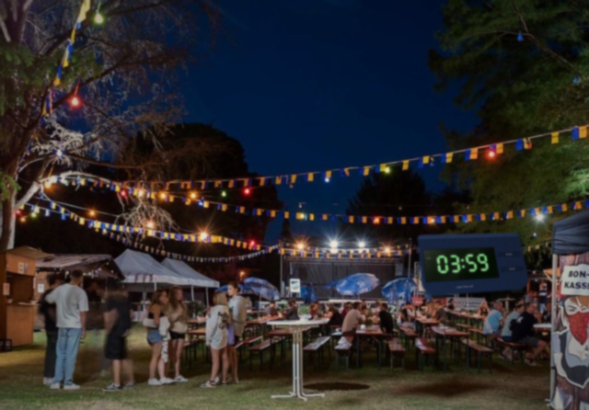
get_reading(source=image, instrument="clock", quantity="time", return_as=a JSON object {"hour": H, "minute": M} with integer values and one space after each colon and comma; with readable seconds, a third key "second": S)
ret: {"hour": 3, "minute": 59}
